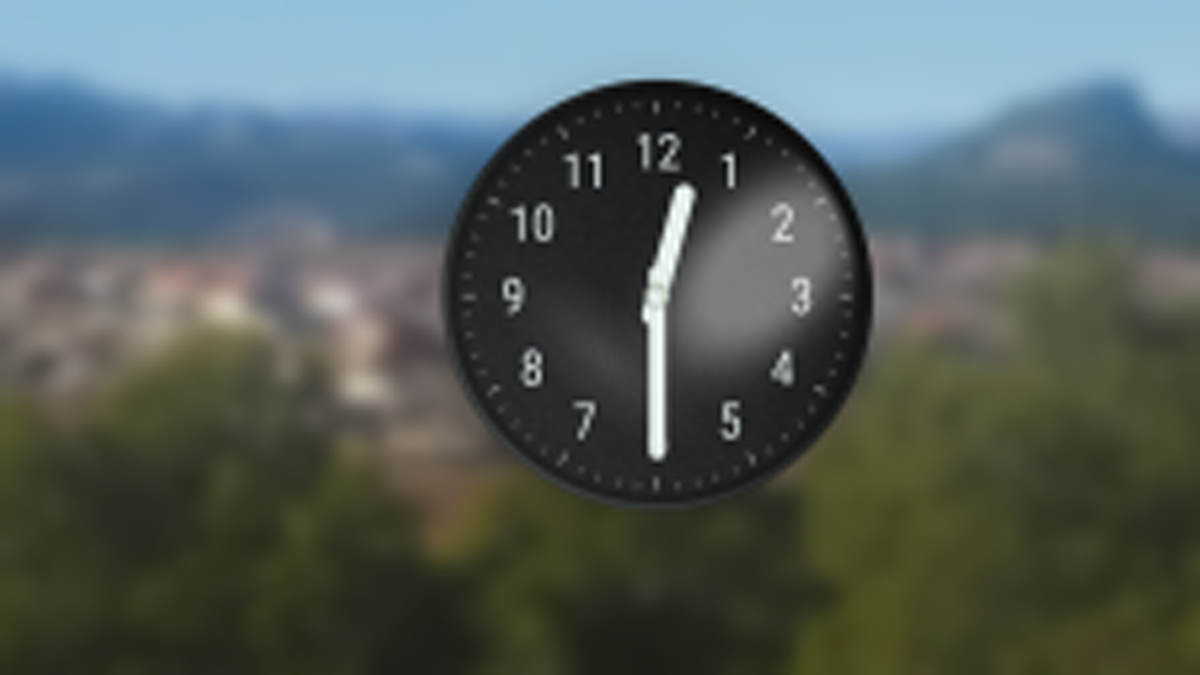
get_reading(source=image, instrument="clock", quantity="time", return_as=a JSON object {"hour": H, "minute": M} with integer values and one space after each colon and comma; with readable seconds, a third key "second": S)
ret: {"hour": 12, "minute": 30}
